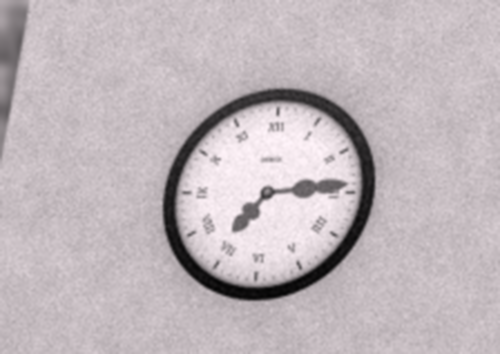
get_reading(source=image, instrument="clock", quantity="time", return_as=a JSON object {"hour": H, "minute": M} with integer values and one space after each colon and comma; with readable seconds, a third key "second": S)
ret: {"hour": 7, "minute": 14}
